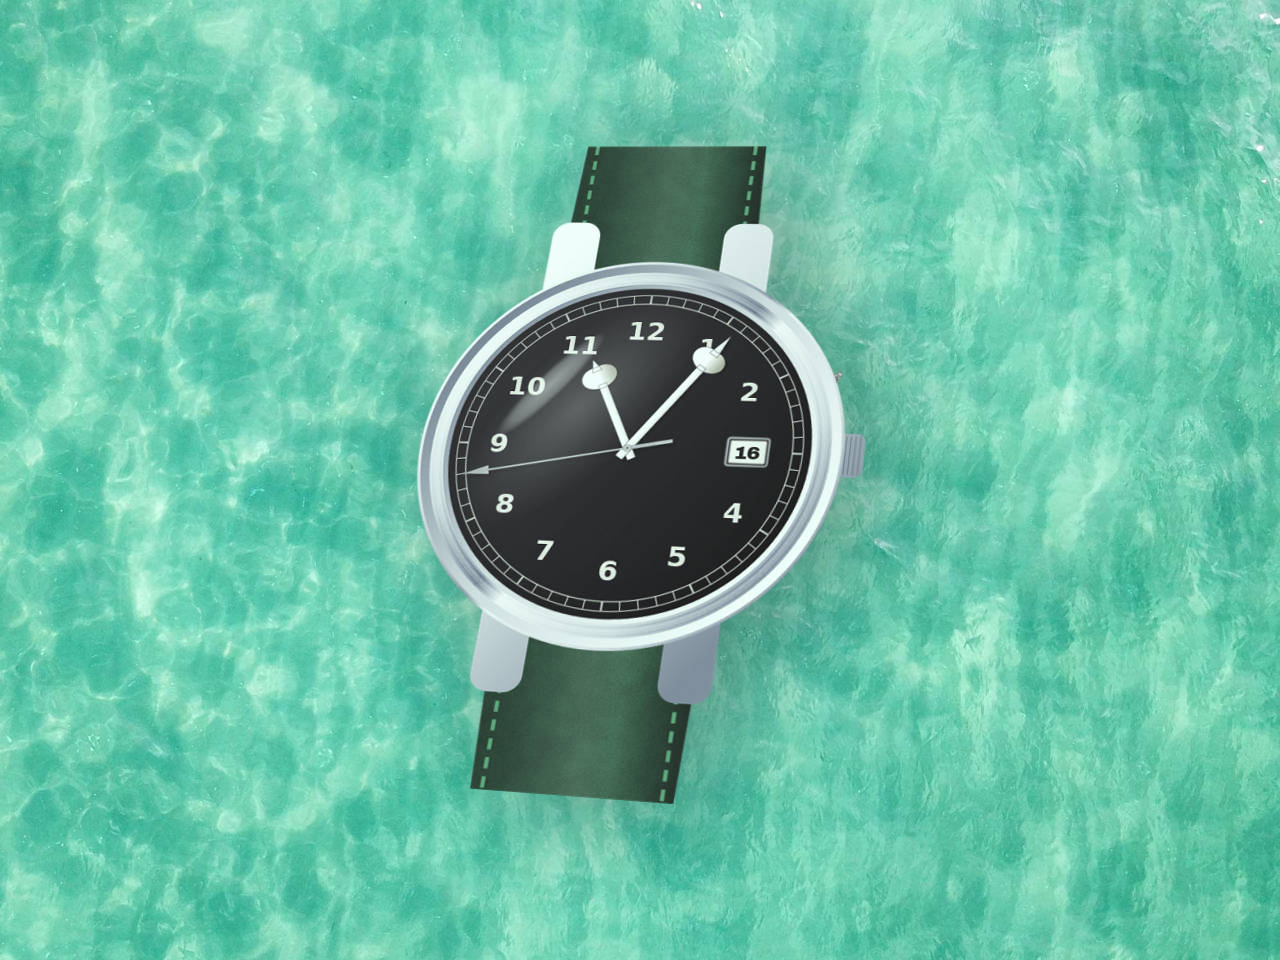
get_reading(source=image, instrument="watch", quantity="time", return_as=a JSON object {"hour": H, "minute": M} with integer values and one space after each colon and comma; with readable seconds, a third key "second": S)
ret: {"hour": 11, "minute": 5, "second": 43}
